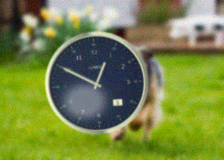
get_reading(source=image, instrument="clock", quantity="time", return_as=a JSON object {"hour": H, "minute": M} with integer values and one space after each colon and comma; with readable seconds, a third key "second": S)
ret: {"hour": 12, "minute": 50}
